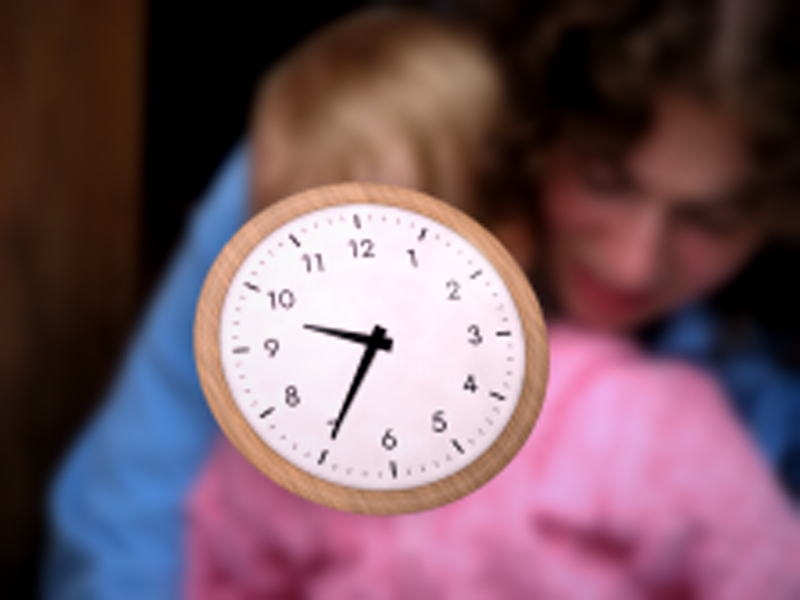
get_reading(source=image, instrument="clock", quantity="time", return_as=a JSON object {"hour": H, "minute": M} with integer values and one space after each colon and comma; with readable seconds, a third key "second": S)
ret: {"hour": 9, "minute": 35}
